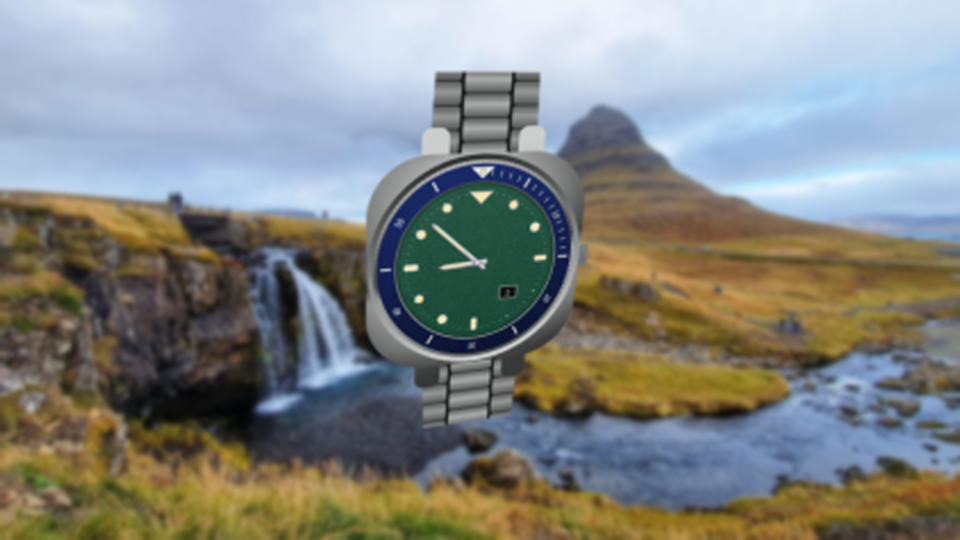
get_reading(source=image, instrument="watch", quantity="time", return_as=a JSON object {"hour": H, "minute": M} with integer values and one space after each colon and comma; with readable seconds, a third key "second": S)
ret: {"hour": 8, "minute": 52}
